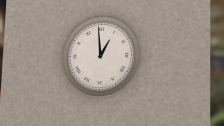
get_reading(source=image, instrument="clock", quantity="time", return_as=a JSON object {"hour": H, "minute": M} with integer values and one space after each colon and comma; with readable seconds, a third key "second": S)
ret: {"hour": 12, "minute": 59}
